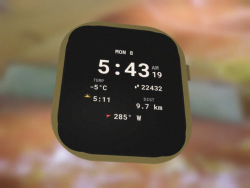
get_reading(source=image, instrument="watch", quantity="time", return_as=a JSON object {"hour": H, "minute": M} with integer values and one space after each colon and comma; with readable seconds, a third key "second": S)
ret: {"hour": 5, "minute": 43, "second": 19}
